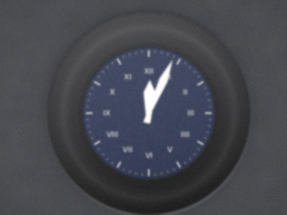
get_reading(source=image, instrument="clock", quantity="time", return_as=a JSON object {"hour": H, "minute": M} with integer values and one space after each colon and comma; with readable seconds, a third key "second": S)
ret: {"hour": 12, "minute": 4}
